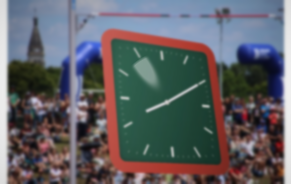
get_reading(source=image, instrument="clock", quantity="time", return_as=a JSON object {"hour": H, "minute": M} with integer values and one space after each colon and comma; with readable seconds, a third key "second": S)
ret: {"hour": 8, "minute": 10}
